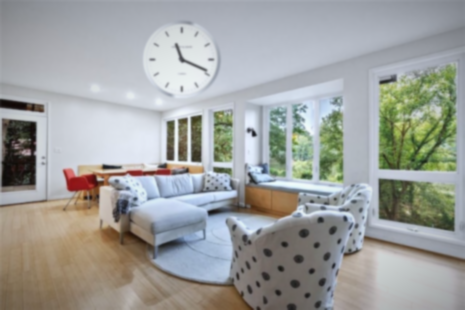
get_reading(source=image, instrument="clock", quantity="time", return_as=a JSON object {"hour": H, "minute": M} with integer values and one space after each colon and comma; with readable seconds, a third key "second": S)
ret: {"hour": 11, "minute": 19}
